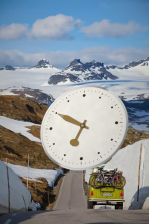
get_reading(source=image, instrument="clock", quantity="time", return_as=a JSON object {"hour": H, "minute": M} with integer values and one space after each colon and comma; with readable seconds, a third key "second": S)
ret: {"hour": 6, "minute": 50}
